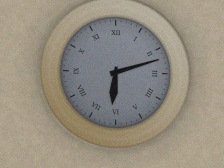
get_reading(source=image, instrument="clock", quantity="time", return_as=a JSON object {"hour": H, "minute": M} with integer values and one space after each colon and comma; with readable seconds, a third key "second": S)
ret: {"hour": 6, "minute": 12}
